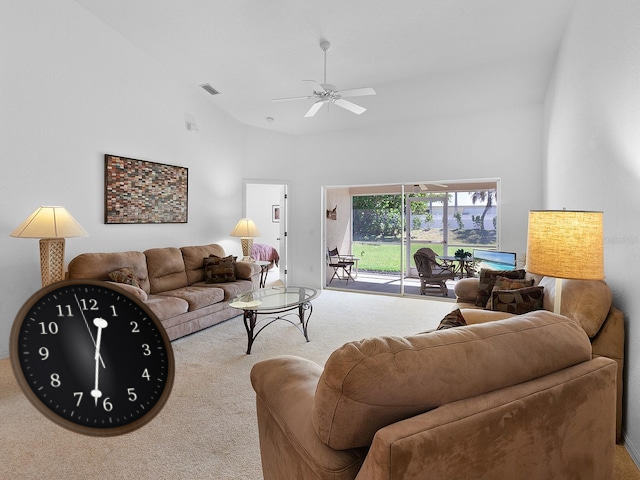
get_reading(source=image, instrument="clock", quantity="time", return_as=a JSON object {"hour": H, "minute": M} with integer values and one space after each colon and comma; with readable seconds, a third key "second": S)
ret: {"hour": 12, "minute": 31, "second": 58}
